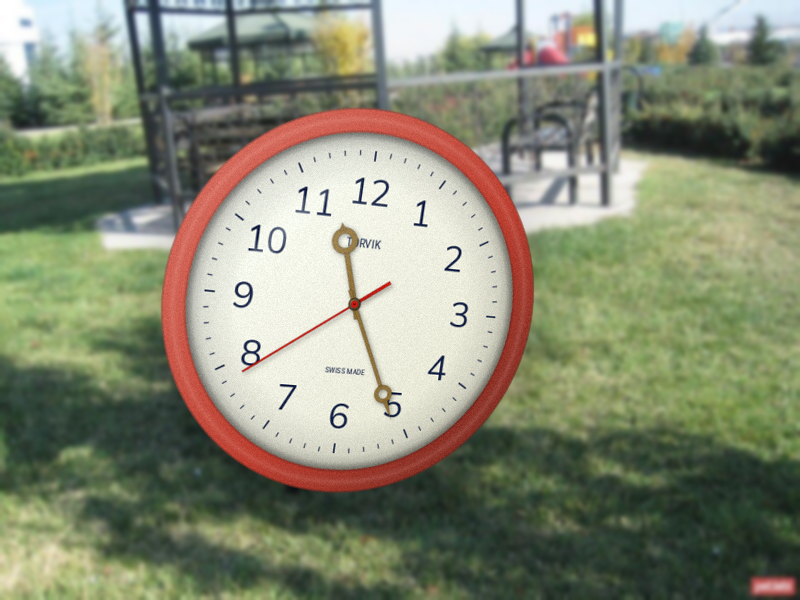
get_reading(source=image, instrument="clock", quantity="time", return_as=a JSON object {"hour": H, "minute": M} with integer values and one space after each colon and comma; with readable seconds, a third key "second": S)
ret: {"hour": 11, "minute": 25, "second": 39}
